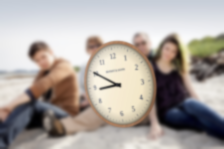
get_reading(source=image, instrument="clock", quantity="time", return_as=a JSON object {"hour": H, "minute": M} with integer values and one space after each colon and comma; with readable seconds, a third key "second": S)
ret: {"hour": 8, "minute": 50}
